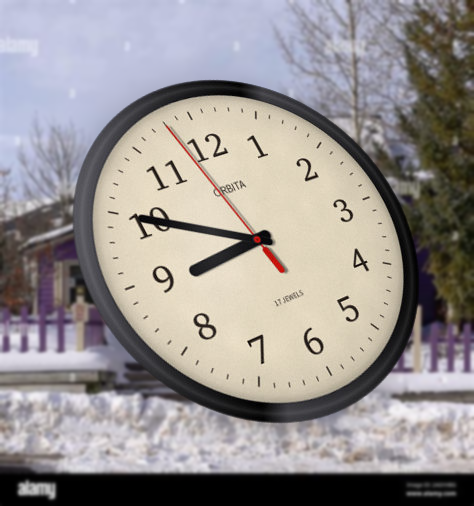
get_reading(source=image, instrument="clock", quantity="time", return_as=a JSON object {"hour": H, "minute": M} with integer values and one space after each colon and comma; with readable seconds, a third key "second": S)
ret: {"hour": 8, "minute": 49, "second": 58}
